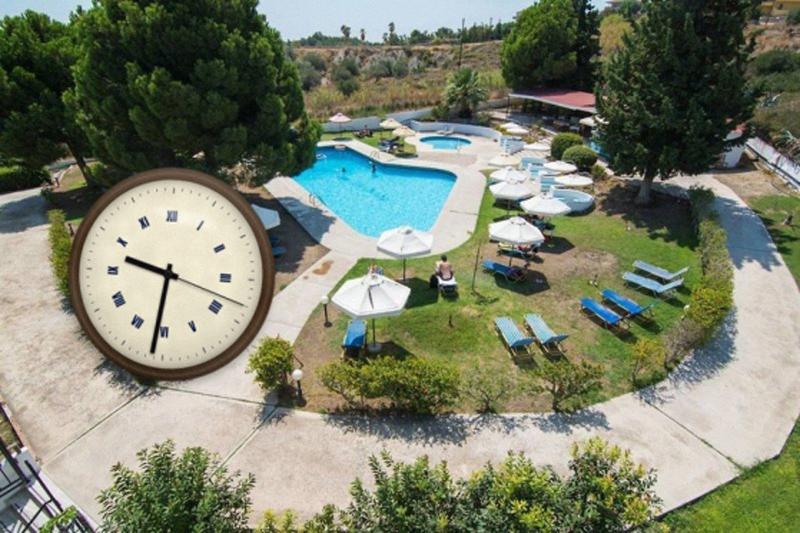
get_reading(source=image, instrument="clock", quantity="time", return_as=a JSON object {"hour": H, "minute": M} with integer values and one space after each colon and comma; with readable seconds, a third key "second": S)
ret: {"hour": 9, "minute": 31, "second": 18}
